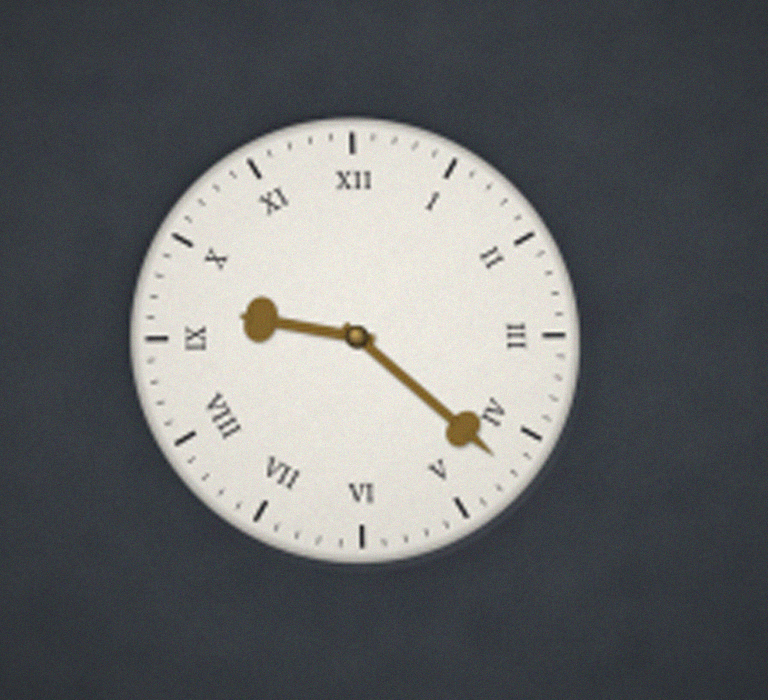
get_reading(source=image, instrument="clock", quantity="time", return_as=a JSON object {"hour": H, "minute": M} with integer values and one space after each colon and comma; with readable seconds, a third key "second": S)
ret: {"hour": 9, "minute": 22}
